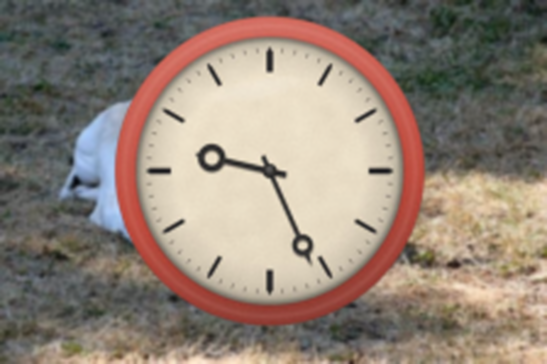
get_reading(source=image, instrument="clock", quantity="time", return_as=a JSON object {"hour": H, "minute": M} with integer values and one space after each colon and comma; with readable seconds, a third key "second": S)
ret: {"hour": 9, "minute": 26}
